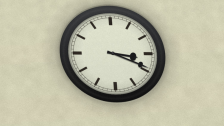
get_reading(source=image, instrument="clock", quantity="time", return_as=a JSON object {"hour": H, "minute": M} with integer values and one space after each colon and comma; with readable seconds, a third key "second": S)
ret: {"hour": 3, "minute": 19}
